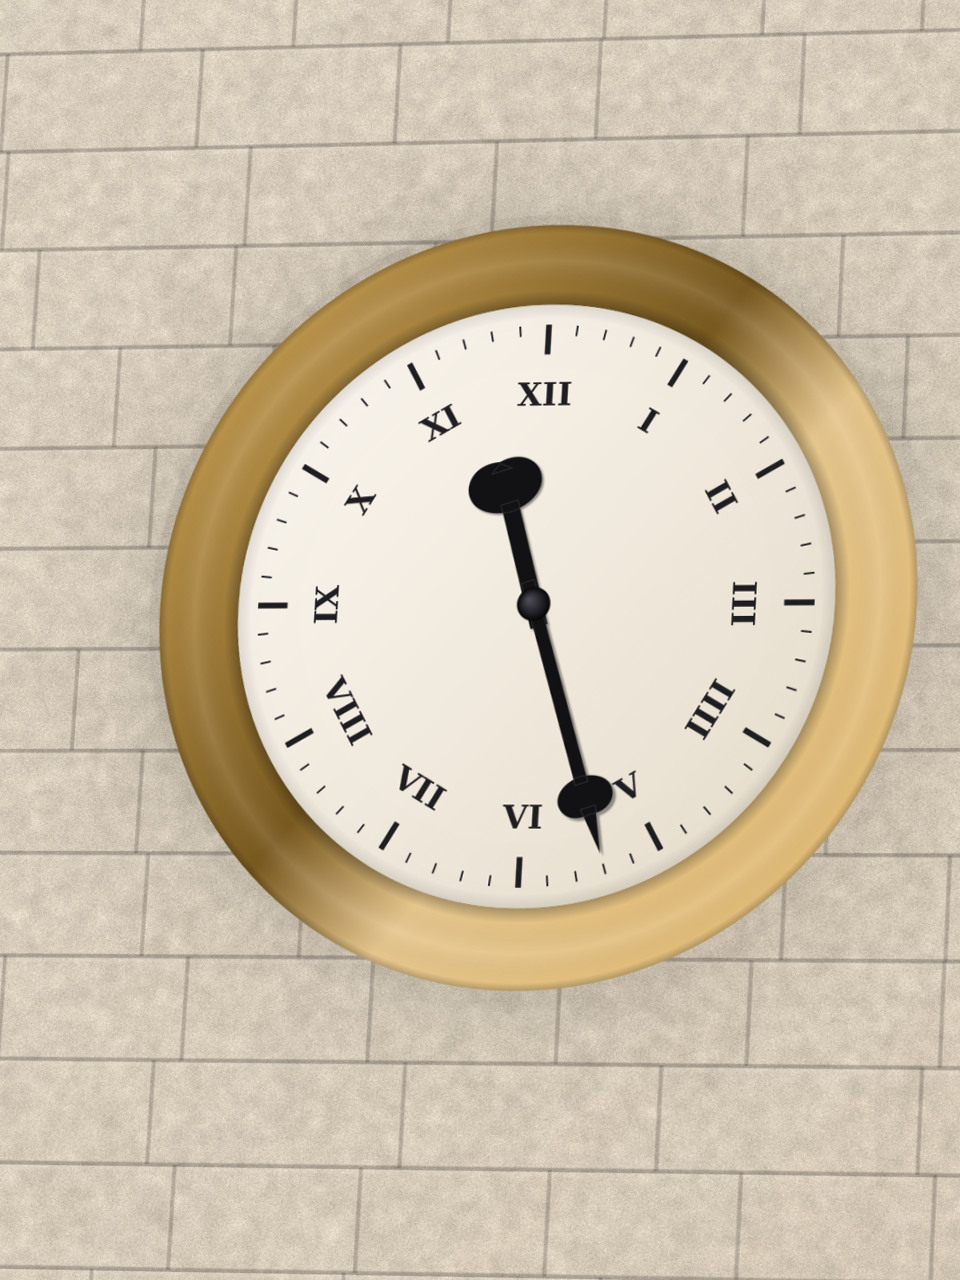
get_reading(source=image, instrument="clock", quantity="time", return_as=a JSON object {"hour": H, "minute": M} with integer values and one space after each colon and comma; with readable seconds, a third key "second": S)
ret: {"hour": 11, "minute": 27}
